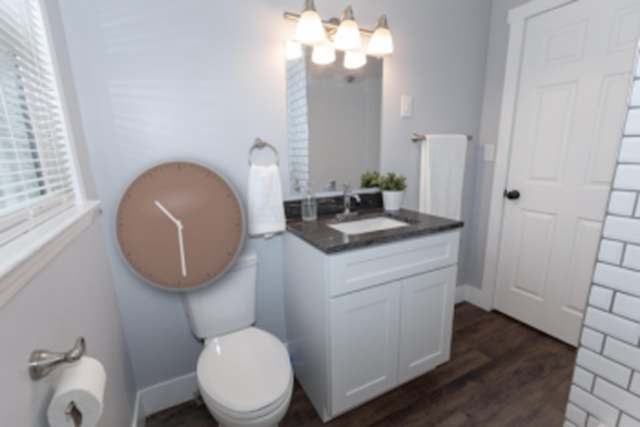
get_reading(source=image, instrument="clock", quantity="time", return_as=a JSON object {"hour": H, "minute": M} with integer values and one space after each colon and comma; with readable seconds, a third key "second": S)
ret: {"hour": 10, "minute": 29}
